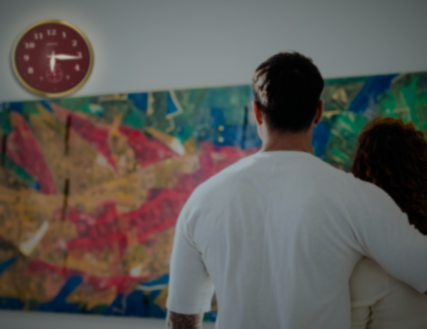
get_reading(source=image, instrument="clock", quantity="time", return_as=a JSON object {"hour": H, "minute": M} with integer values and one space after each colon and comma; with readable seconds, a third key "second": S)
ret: {"hour": 6, "minute": 16}
